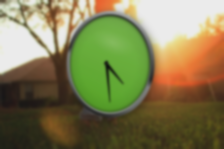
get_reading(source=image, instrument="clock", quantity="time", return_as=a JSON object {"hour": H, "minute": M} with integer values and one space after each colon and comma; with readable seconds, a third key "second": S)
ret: {"hour": 4, "minute": 29}
